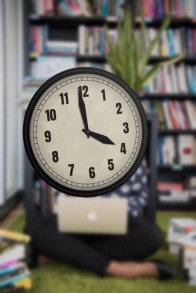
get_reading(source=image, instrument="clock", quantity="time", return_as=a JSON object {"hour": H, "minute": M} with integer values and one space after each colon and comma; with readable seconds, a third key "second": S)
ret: {"hour": 3, "minute": 59}
